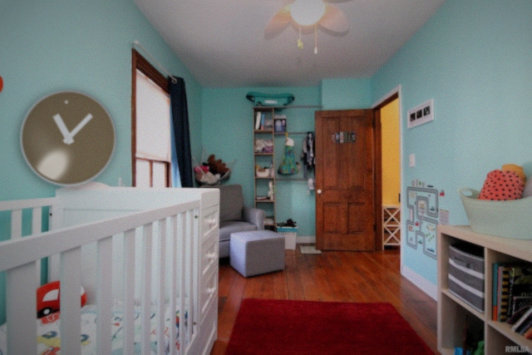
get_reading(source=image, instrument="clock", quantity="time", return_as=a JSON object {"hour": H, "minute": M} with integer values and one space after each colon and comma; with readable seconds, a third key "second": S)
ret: {"hour": 11, "minute": 8}
